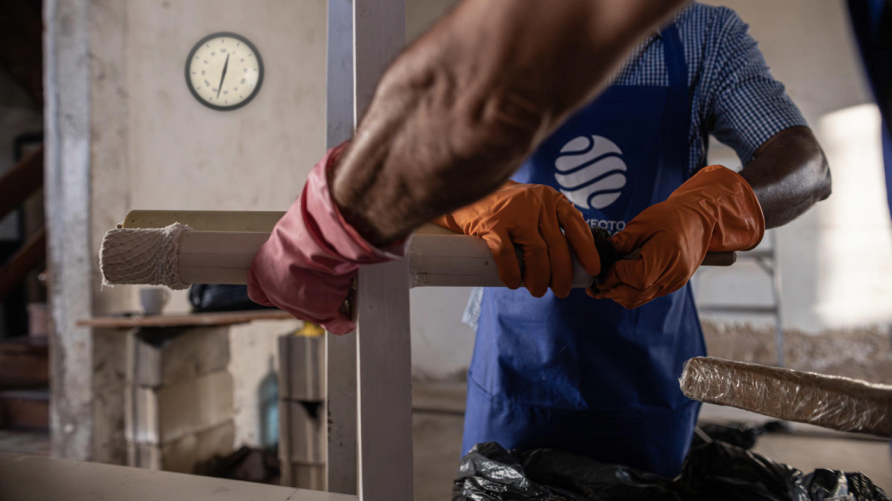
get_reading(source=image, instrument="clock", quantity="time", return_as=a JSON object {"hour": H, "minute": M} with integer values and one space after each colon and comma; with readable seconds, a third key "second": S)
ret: {"hour": 12, "minute": 33}
